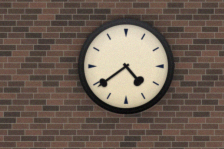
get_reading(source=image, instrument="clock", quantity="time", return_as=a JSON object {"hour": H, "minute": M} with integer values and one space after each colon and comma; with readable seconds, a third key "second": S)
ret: {"hour": 4, "minute": 39}
